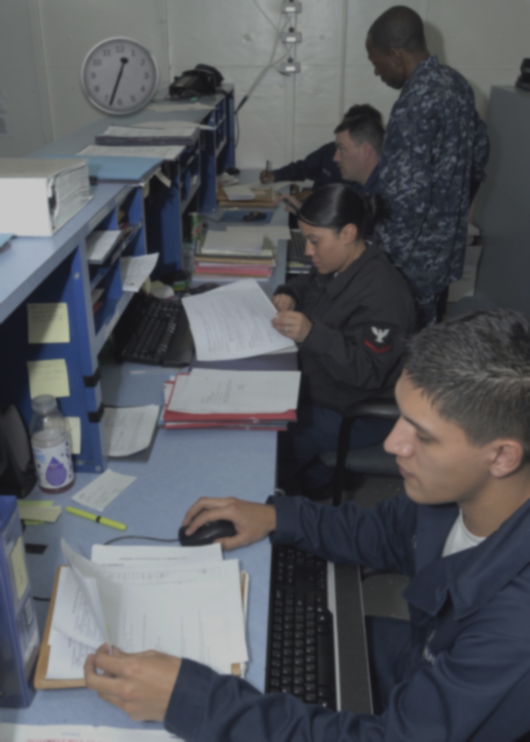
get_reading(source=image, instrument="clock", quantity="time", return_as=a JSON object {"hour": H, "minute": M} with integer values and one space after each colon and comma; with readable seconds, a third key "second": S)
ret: {"hour": 12, "minute": 33}
